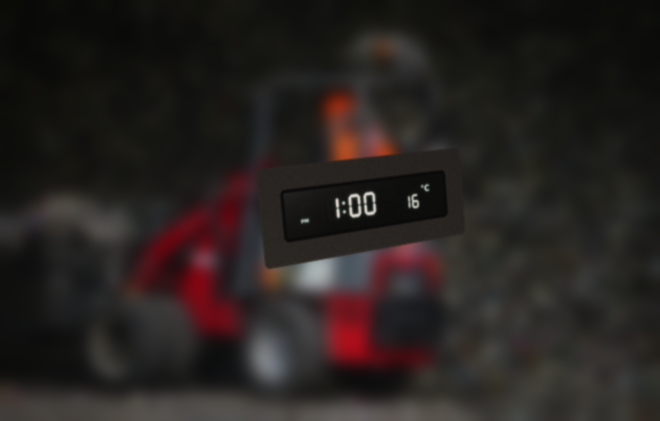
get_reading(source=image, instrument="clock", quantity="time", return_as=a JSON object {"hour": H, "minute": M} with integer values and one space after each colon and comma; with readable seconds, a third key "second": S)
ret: {"hour": 1, "minute": 0}
